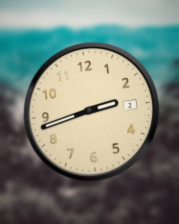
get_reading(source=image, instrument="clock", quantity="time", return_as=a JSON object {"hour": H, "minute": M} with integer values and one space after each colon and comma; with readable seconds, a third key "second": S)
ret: {"hour": 2, "minute": 43}
